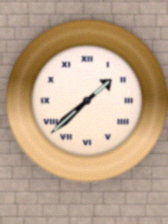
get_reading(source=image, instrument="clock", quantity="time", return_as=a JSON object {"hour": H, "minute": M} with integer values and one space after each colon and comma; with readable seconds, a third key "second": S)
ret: {"hour": 1, "minute": 38}
